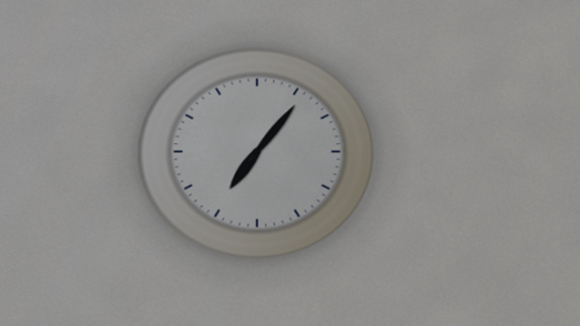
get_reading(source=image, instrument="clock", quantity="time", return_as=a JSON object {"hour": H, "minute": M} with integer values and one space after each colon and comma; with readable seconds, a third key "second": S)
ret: {"hour": 7, "minute": 6}
